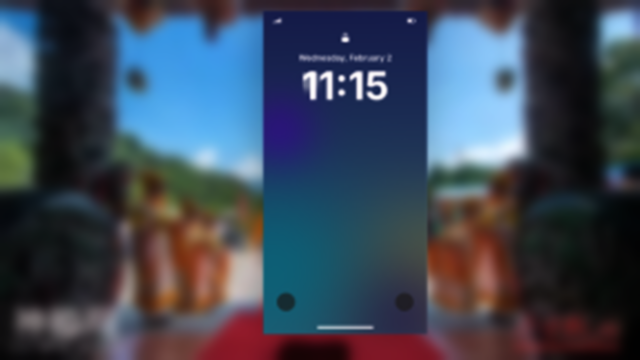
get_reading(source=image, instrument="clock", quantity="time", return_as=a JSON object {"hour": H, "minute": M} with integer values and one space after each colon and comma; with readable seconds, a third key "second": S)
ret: {"hour": 11, "minute": 15}
